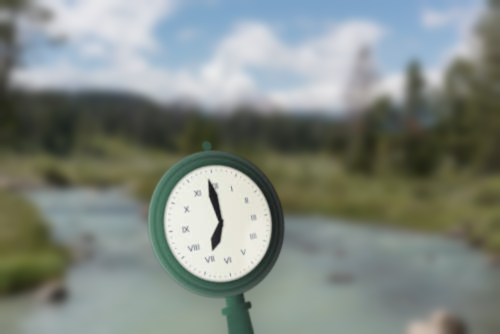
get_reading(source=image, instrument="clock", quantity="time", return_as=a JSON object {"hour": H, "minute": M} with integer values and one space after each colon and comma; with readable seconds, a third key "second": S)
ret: {"hour": 6, "minute": 59}
